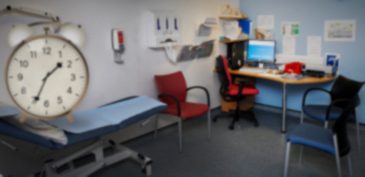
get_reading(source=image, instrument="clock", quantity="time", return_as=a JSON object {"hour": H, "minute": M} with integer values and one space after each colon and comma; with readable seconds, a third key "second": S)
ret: {"hour": 1, "minute": 34}
